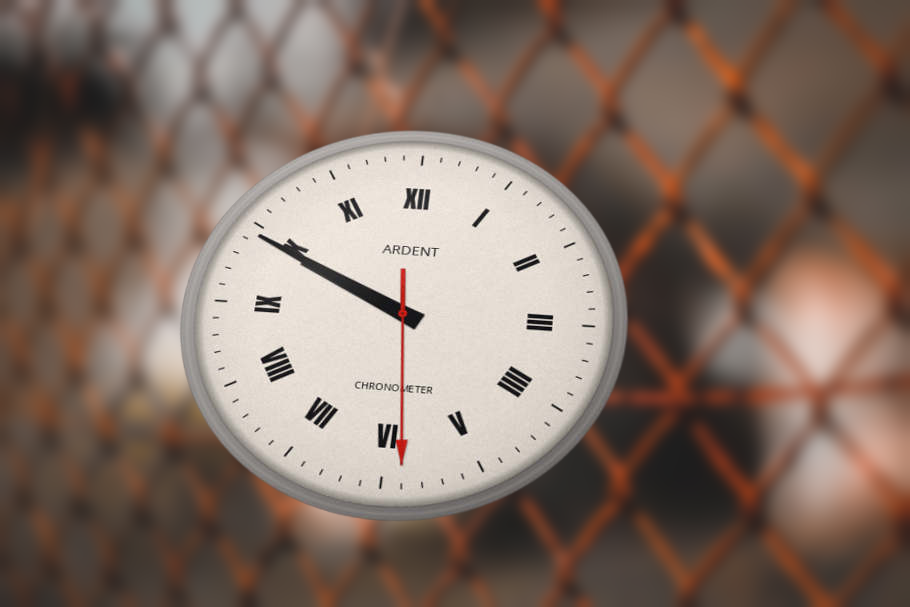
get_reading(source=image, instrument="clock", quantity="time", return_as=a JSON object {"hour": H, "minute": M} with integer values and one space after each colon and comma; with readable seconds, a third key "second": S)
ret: {"hour": 9, "minute": 49, "second": 29}
